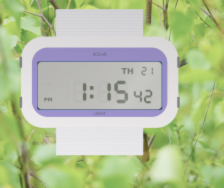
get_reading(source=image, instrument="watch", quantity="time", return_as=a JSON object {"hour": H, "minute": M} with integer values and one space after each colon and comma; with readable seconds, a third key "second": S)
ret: {"hour": 1, "minute": 15, "second": 42}
